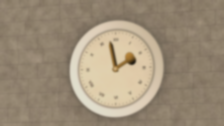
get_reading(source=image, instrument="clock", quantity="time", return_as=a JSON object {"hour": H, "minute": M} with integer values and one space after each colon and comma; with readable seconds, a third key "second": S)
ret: {"hour": 1, "minute": 58}
